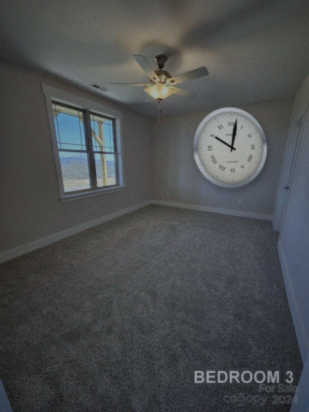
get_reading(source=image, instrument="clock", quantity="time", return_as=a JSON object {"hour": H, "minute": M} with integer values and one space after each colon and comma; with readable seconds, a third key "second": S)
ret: {"hour": 10, "minute": 2}
